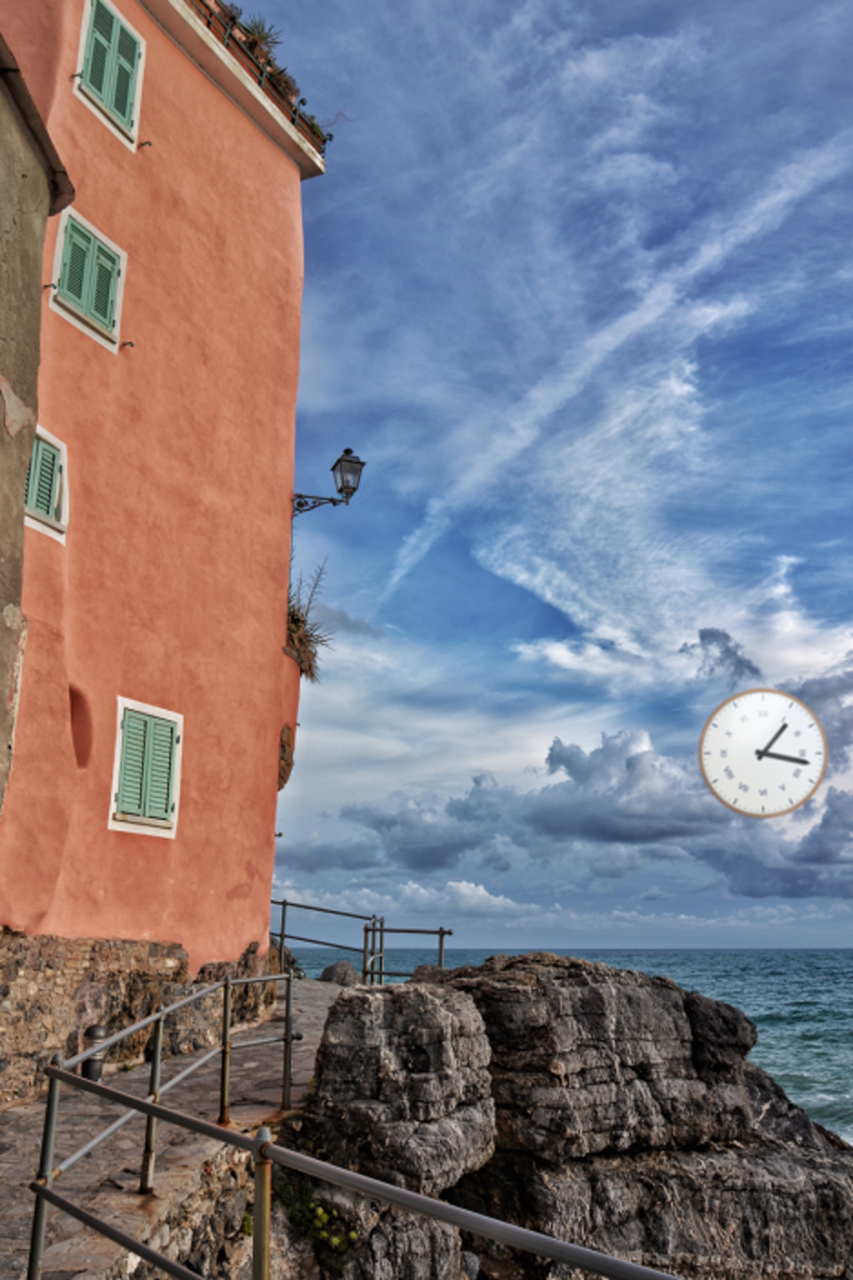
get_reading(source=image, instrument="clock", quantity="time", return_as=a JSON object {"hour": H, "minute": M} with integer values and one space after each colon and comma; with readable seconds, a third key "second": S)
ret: {"hour": 1, "minute": 17}
